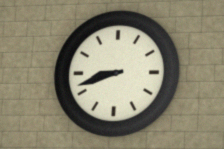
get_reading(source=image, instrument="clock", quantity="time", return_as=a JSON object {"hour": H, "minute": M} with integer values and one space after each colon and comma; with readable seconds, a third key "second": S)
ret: {"hour": 8, "minute": 42}
